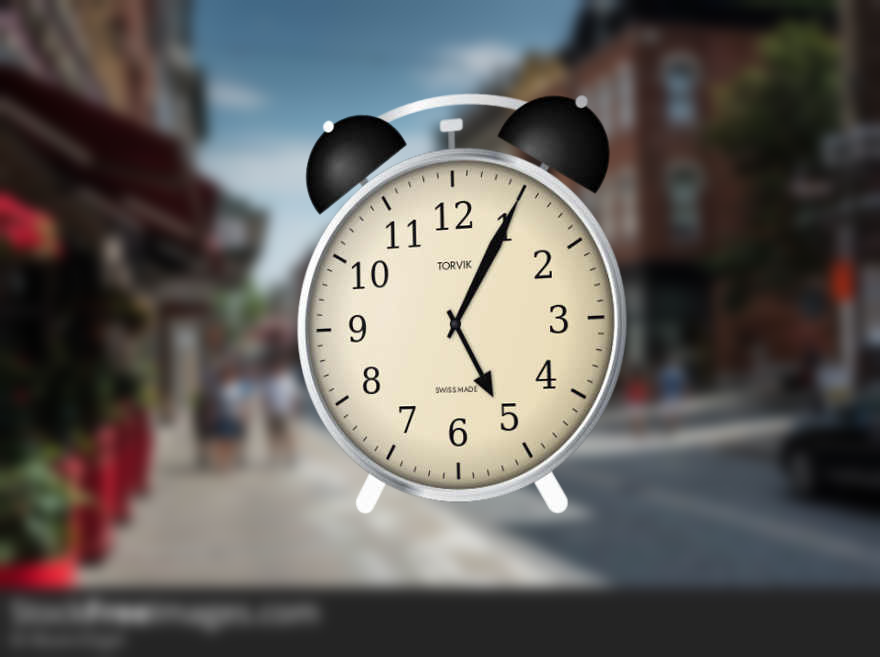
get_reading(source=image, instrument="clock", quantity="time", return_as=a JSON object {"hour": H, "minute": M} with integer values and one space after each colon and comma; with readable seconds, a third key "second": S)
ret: {"hour": 5, "minute": 5}
